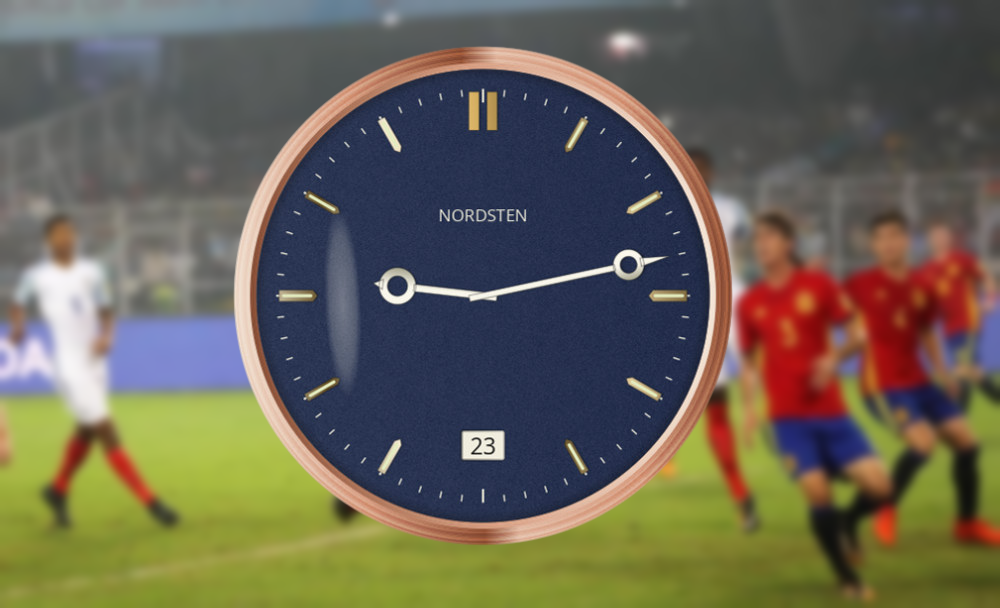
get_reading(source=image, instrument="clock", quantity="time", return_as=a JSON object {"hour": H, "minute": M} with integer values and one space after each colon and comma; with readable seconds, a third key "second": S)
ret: {"hour": 9, "minute": 13}
